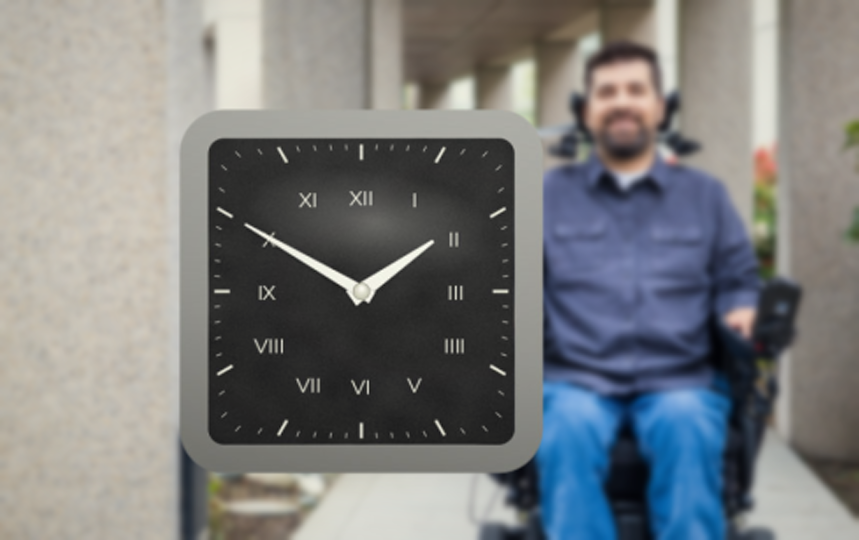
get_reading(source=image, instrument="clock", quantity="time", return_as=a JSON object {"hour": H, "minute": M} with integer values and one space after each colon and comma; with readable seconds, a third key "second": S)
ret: {"hour": 1, "minute": 50}
